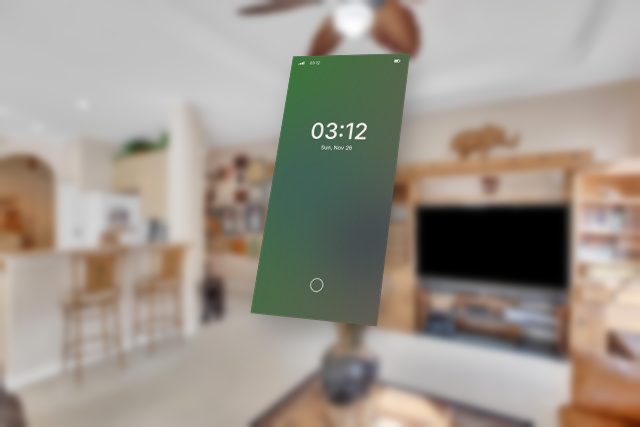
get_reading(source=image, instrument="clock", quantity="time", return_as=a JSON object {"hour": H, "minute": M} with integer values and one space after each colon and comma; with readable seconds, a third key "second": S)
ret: {"hour": 3, "minute": 12}
